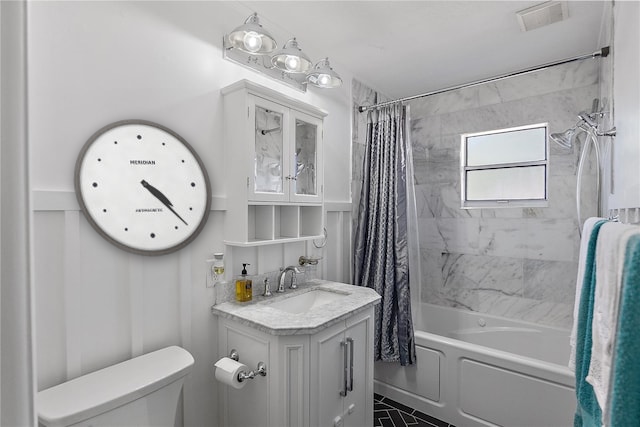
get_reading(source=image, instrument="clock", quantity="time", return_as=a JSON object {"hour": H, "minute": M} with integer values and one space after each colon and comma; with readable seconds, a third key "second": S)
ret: {"hour": 4, "minute": 23}
